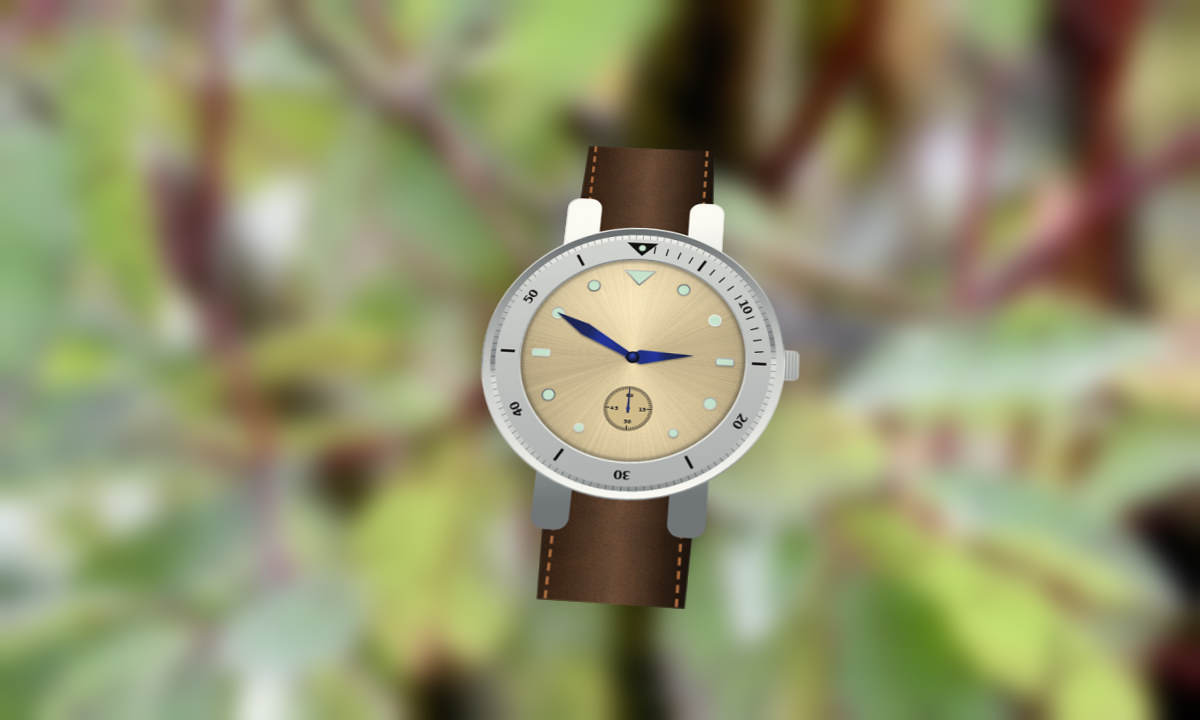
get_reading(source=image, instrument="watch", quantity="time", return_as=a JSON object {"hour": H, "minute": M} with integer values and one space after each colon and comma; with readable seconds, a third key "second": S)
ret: {"hour": 2, "minute": 50}
